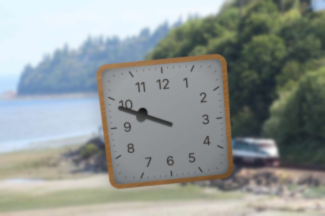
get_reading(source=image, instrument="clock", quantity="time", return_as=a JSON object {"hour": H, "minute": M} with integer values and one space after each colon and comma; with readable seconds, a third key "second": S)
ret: {"hour": 9, "minute": 49}
